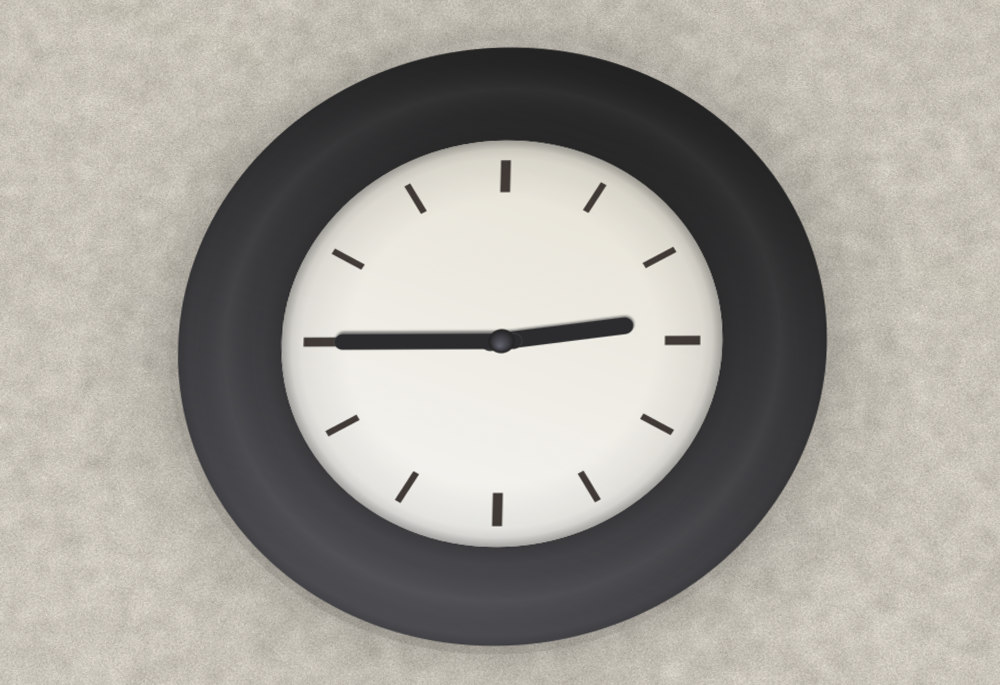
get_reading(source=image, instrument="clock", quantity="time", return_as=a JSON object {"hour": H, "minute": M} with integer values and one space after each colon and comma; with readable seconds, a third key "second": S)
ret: {"hour": 2, "minute": 45}
